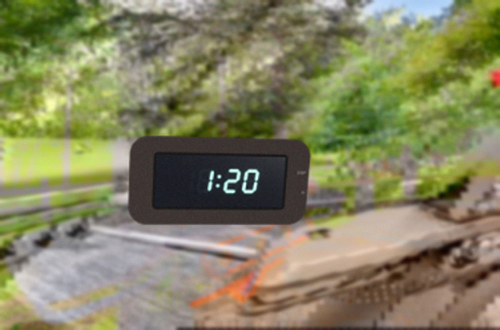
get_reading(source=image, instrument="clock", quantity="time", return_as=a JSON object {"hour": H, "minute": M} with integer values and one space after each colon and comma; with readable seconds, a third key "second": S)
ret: {"hour": 1, "minute": 20}
